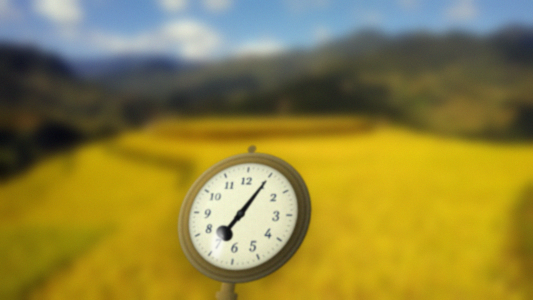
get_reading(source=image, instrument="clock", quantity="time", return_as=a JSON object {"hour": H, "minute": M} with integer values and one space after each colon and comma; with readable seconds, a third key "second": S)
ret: {"hour": 7, "minute": 5}
